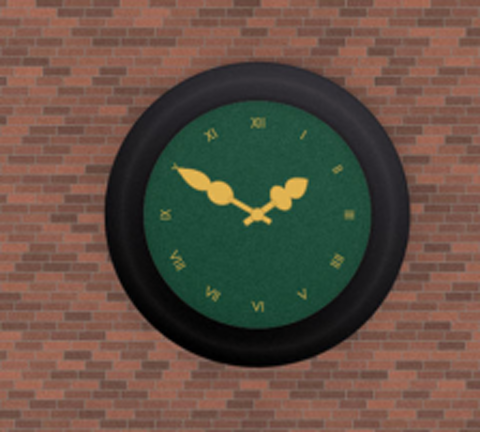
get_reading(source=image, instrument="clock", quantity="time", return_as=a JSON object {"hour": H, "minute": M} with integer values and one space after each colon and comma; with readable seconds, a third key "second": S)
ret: {"hour": 1, "minute": 50}
